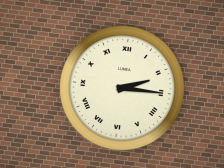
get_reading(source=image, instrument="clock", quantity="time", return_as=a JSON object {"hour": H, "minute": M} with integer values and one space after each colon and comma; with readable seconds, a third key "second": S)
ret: {"hour": 2, "minute": 15}
